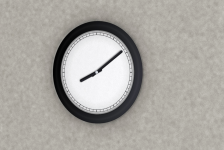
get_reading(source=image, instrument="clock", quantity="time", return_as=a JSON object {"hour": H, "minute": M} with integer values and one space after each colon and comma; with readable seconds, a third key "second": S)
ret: {"hour": 8, "minute": 9}
